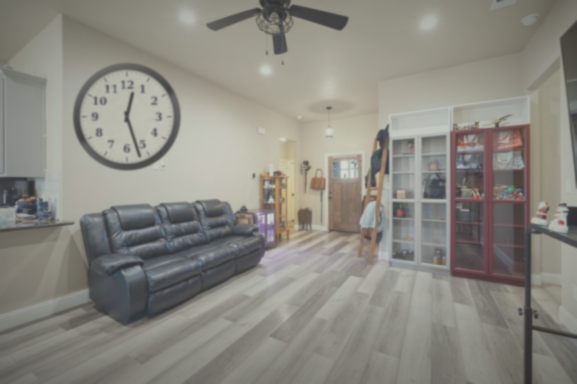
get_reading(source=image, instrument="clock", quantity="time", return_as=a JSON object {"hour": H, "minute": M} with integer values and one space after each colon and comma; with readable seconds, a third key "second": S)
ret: {"hour": 12, "minute": 27}
